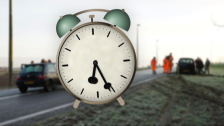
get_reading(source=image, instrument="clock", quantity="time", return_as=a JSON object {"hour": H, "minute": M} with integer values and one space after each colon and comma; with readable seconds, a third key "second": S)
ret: {"hour": 6, "minute": 26}
